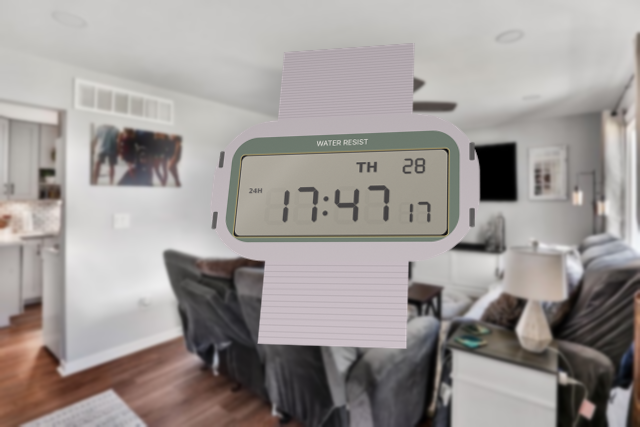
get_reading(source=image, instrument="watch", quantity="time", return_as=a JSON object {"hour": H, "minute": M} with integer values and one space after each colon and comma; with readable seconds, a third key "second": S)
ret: {"hour": 17, "minute": 47, "second": 17}
